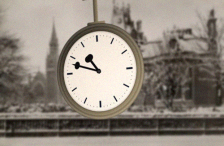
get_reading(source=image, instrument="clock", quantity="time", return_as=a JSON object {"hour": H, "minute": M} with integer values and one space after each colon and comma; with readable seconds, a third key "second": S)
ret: {"hour": 10, "minute": 48}
